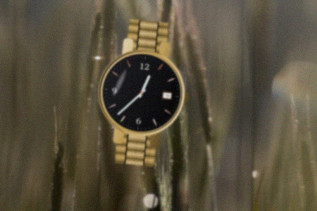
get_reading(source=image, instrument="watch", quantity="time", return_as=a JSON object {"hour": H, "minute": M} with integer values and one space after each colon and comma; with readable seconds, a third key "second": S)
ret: {"hour": 12, "minute": 37}
